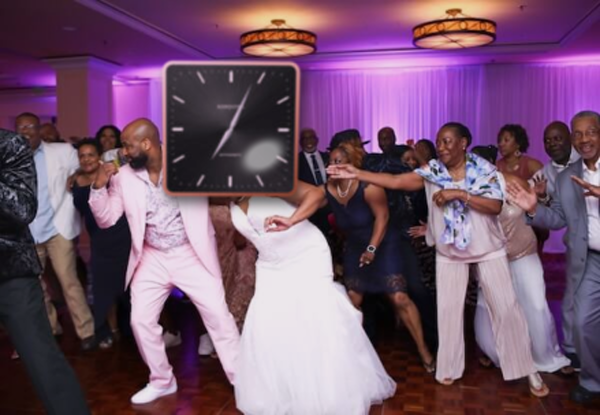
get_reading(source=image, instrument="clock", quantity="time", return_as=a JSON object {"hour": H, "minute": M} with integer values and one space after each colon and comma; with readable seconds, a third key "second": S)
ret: {"hour": 7, "minute": 4}
